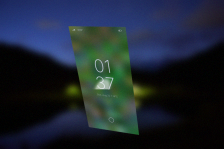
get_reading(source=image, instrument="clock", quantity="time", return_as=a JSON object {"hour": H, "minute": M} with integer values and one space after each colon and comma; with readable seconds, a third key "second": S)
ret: {"hour": 1, "minute": 37}
